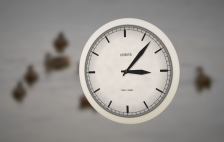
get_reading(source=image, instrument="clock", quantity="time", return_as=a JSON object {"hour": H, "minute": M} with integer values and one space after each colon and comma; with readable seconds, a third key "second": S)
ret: {"hour": 3, "minute": 7}
